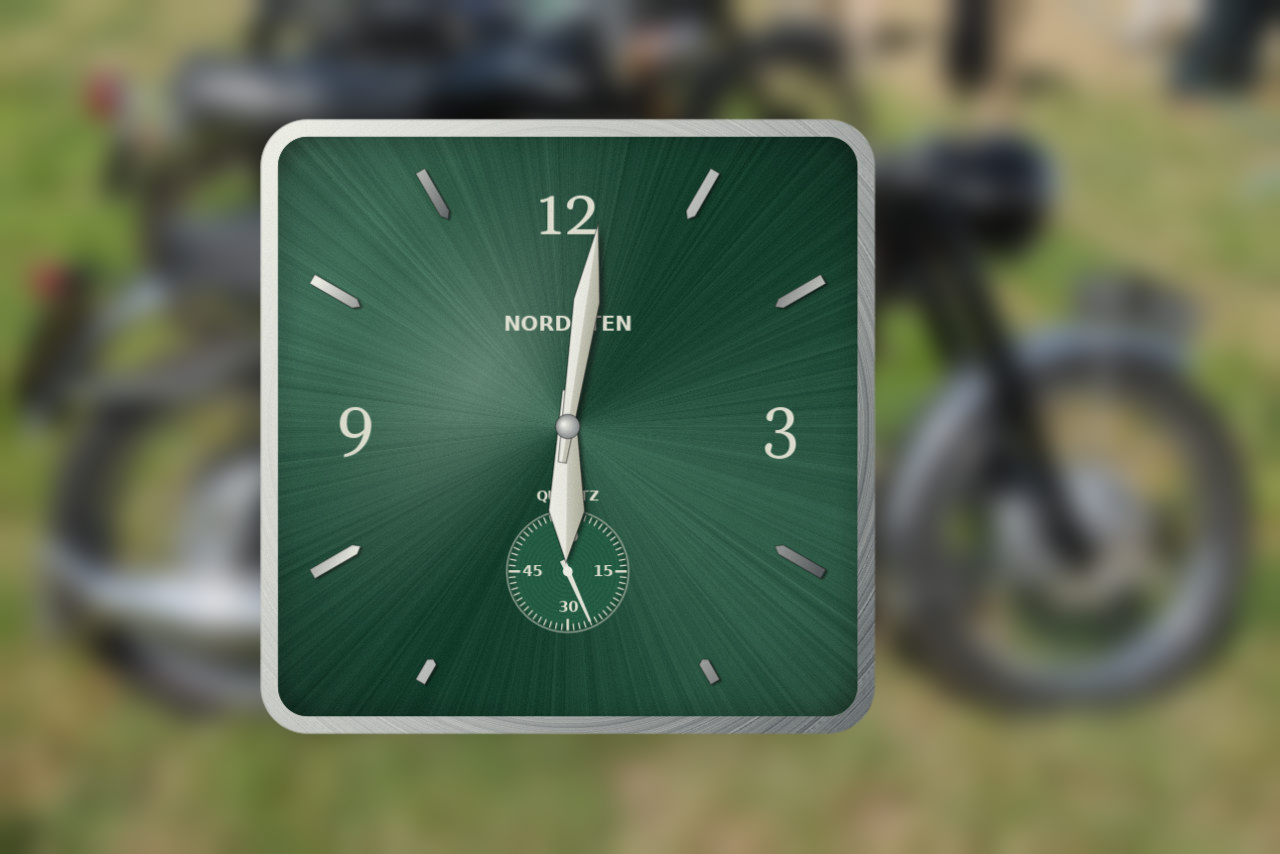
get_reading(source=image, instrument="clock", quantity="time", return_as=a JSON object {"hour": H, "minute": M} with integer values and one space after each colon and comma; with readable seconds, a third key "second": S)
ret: {"hour": 6, "minute": 1, "second": 26}
